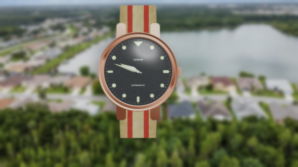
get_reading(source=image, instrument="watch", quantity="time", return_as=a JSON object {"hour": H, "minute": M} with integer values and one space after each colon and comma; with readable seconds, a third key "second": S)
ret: {"hour": 9, "minute": 48}
